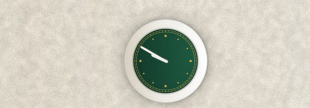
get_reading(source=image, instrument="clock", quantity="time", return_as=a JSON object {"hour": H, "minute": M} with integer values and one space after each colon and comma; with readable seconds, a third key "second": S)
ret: {"hour": 9, "minute": 50}
